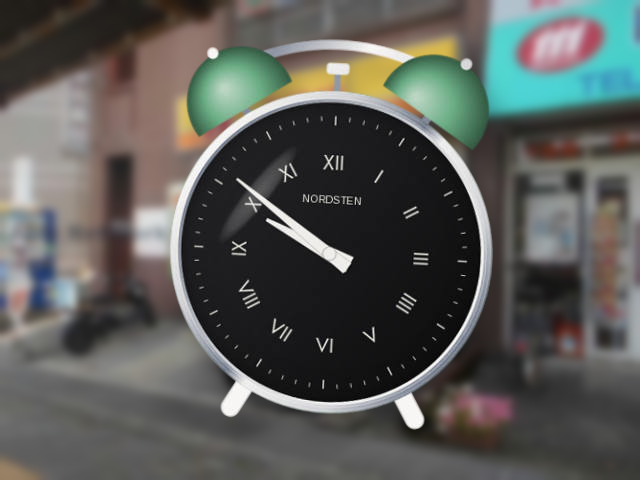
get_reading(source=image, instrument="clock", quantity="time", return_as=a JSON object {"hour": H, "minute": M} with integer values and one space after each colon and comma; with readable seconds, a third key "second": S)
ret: {"hour": 9, "minute": 51}
